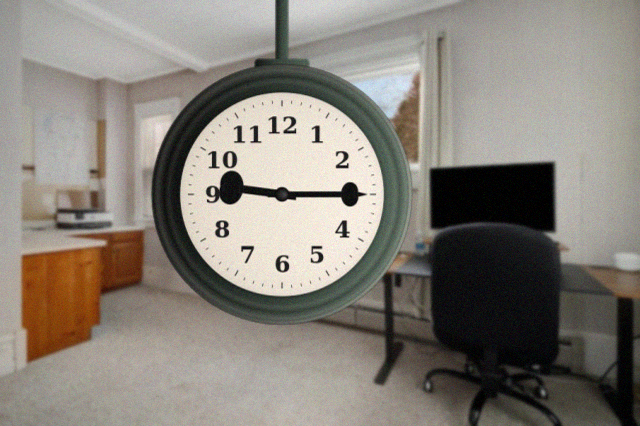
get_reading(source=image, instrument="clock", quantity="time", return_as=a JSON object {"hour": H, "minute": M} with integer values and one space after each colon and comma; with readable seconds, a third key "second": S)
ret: {"hour": 9, "minute": 15}
